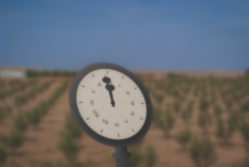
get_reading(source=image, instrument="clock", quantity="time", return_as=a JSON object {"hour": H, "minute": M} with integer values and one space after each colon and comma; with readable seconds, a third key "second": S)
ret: {"hour": 11, "minute": 59}
